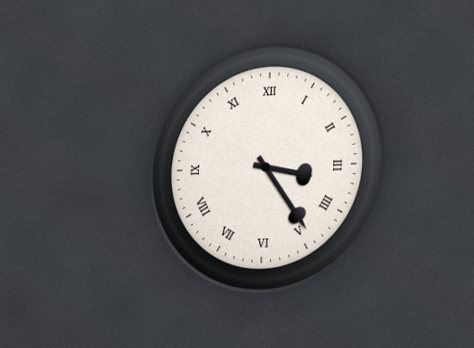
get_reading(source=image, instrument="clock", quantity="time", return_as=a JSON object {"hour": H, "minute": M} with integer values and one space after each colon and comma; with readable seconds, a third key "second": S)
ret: {"hour": 3, "minute": 24}
